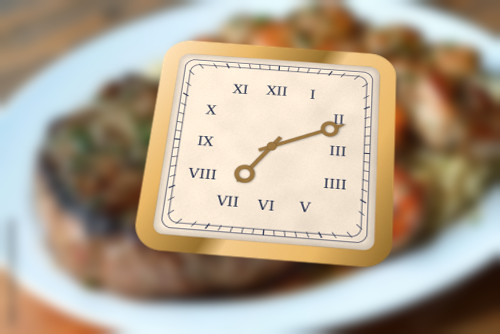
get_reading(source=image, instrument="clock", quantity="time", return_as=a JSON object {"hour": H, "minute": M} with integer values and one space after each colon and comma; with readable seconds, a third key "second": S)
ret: {"hour": 7, "minute": 11}
